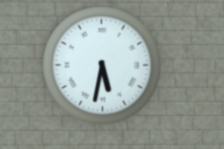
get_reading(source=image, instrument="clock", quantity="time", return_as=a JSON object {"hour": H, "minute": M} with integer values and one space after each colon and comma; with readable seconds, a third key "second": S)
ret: {"hour": 5, "minute": 32}
